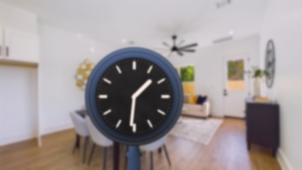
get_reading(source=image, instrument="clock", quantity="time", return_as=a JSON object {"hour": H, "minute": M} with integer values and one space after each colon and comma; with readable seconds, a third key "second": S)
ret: {"hour": 1, "minute": 31}
